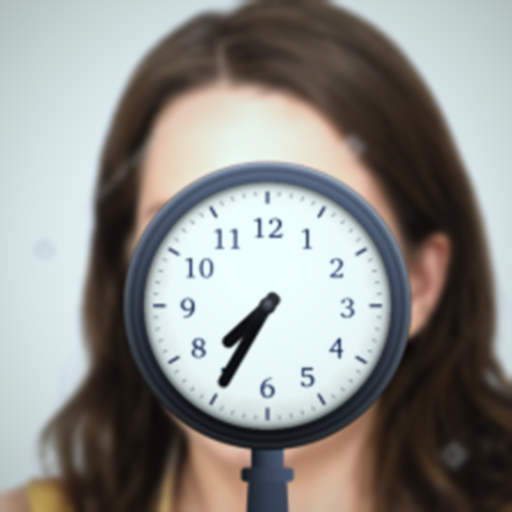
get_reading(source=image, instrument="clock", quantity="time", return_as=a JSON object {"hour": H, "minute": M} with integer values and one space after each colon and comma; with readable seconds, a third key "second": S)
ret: {"hour": 7, "minute": 35}
